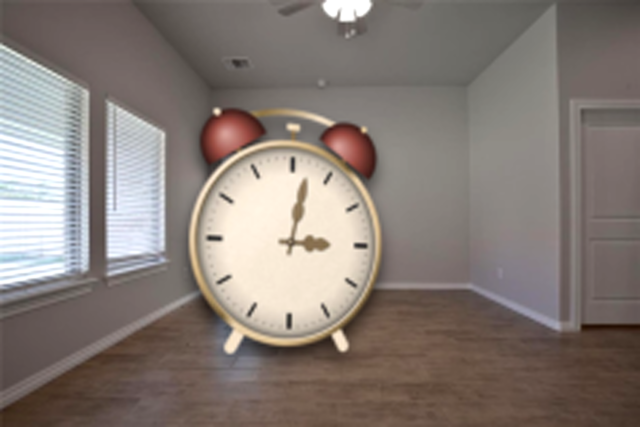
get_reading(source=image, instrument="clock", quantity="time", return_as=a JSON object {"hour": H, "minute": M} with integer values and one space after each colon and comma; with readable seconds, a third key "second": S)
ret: {"hour": 3, "minute": 2}
